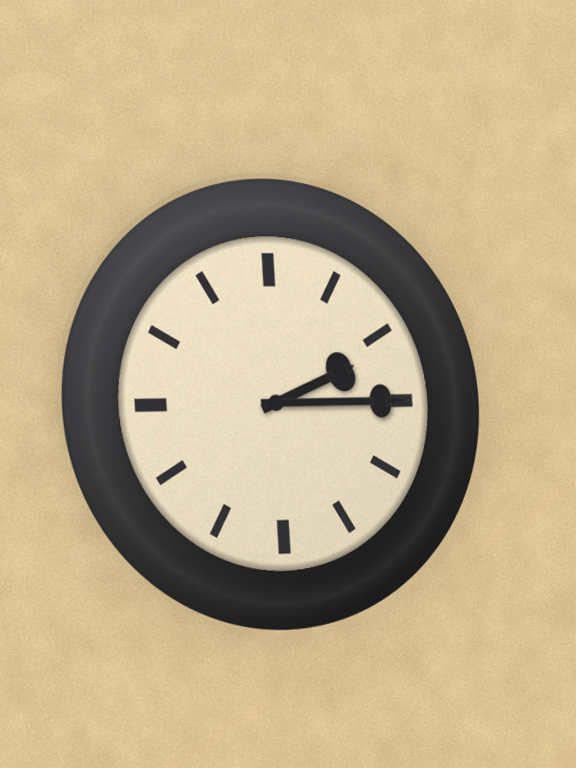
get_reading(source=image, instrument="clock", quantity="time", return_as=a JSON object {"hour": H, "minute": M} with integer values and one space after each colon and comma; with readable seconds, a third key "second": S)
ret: {"hour": 2, "minute": 15}
